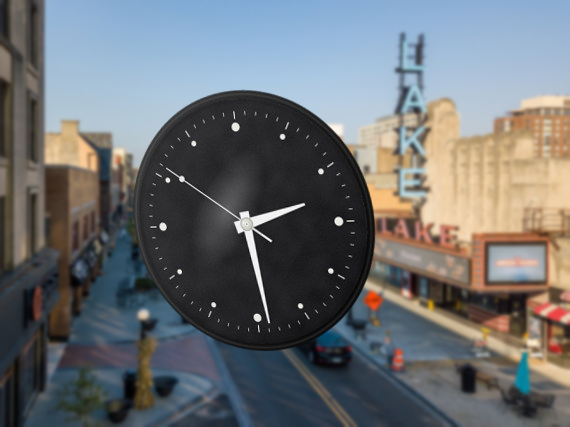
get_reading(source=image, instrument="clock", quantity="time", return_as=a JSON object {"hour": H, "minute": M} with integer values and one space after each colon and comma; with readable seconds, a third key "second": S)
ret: {"hour": 2, "minute": 28, "second": 51}
